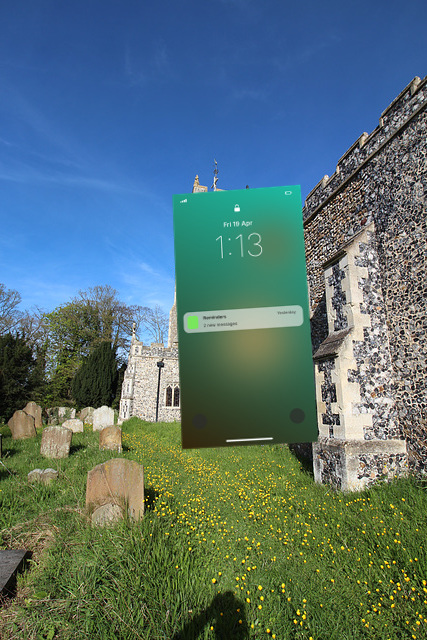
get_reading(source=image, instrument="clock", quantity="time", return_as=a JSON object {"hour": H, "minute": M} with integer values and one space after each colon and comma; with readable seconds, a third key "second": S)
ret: {"hour": 1, "minute": 13}
